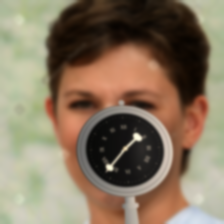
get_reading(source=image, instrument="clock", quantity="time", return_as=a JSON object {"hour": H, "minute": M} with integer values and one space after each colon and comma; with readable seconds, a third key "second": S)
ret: {"hour": 1, "minute": 37}
